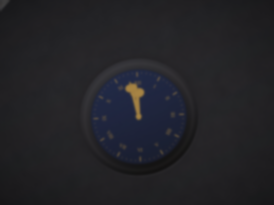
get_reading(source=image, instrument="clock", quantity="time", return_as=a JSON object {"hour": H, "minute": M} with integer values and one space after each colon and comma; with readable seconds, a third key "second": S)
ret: {"hour": 11, "minute": 58}
